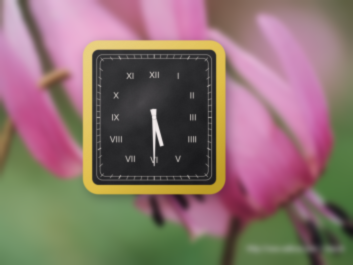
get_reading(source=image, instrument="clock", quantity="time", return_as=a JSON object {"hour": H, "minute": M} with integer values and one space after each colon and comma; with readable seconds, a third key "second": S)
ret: {"hour": 5, "minute": 30}
